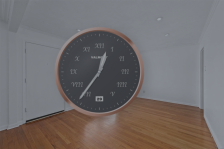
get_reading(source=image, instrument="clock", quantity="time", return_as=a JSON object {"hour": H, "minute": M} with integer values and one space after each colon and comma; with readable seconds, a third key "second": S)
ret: {"hour": 12, "minute": 36}
